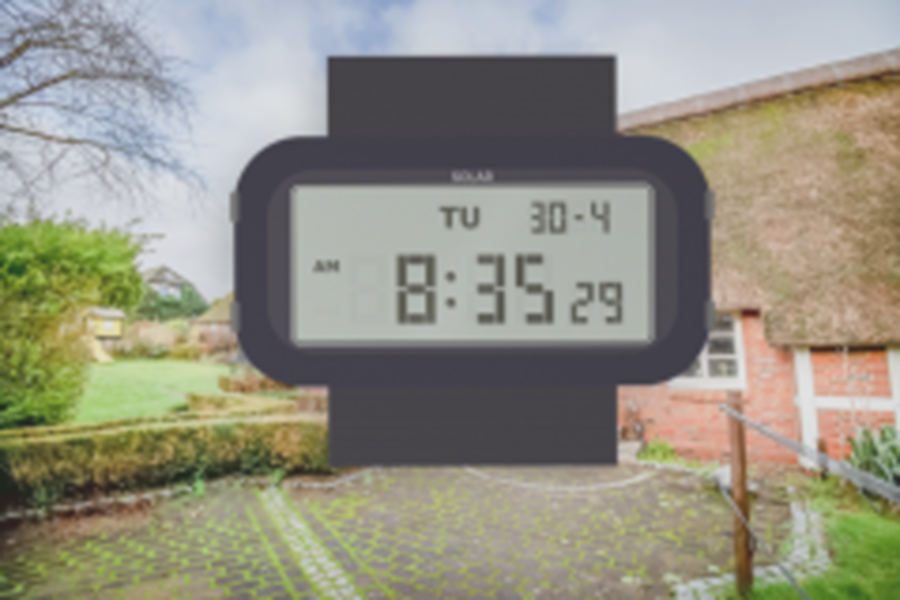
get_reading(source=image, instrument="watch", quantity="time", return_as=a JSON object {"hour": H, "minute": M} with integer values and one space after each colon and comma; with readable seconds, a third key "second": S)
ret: {"hour": 8, "minute": 35, "second": 29}
